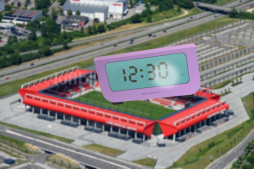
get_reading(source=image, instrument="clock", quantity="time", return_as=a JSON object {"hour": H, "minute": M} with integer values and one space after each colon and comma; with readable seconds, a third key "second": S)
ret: {"hour": 12, "minute": 30}
